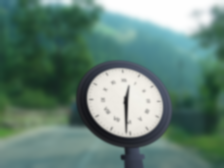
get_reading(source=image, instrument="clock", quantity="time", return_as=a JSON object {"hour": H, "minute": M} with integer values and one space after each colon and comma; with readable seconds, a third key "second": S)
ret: {"hour": 12, "minute": 31}
